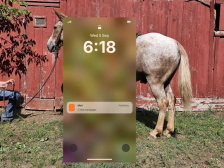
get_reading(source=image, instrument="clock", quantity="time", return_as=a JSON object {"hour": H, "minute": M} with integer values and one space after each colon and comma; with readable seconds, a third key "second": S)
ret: {"hour": 6, "minute": 18}
